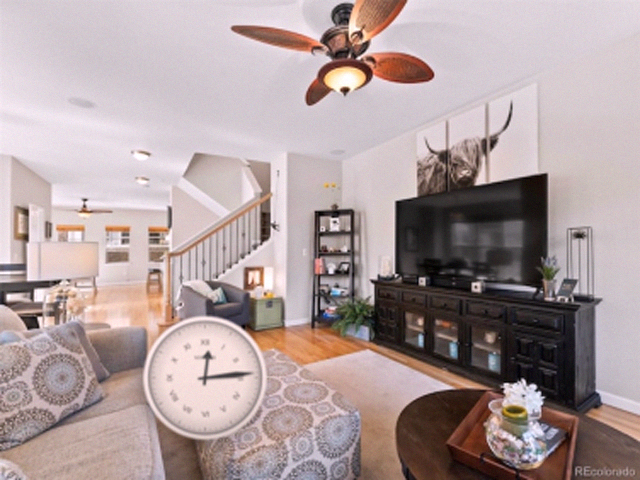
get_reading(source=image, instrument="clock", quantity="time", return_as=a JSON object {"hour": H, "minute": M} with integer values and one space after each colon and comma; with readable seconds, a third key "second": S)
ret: {"hour": 12, "minute": 14}
